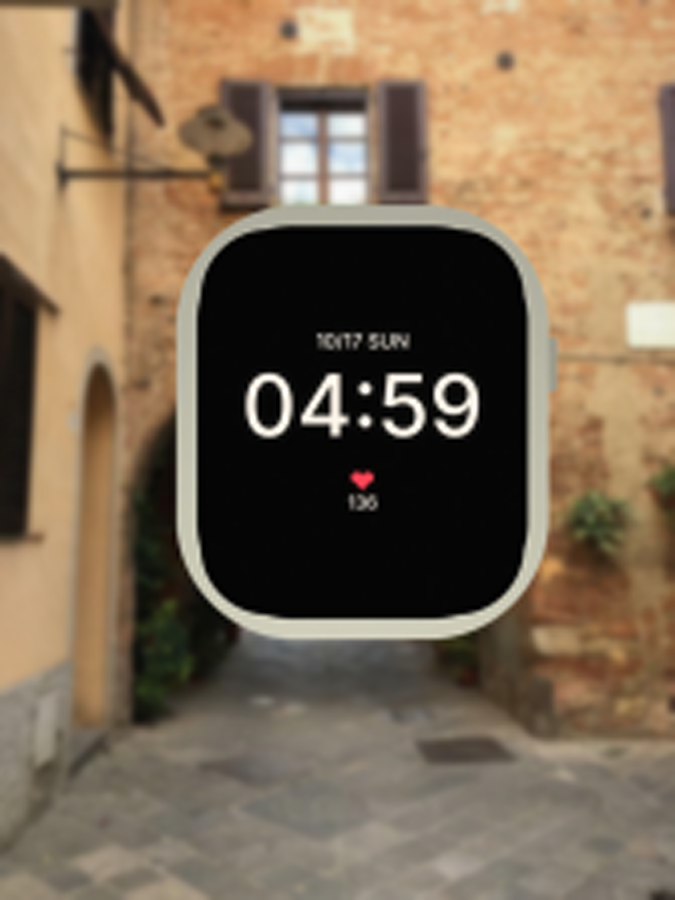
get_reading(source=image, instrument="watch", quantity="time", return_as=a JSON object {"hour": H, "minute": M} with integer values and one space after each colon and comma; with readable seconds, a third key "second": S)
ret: {"hour": 4, "minute": 59}
